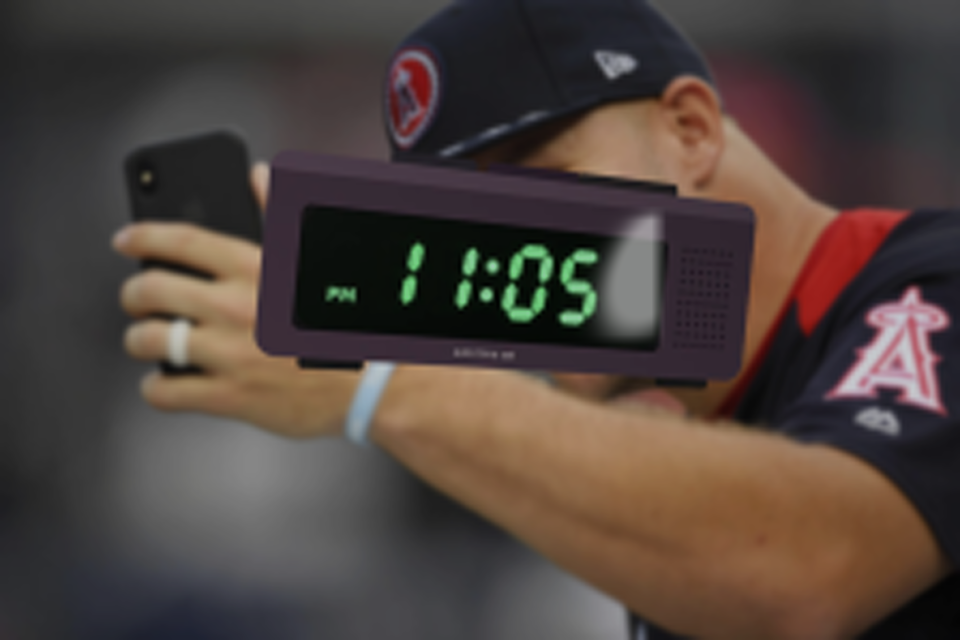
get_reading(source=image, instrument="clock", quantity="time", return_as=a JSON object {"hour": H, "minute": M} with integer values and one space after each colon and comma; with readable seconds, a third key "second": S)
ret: {"hour": 11, "minute": 5}
